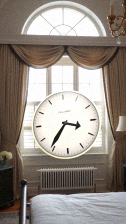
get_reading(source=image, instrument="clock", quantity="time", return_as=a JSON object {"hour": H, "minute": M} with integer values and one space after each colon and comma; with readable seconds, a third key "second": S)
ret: {"hour": 3, "minute": 36}
